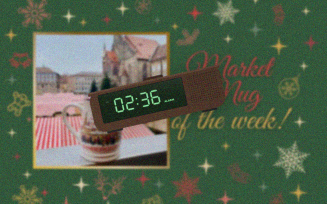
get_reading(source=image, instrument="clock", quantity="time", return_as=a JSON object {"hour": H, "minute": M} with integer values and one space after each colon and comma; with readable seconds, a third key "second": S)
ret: {"hour": 2, "minute": 36}
